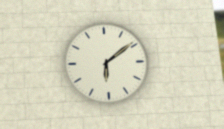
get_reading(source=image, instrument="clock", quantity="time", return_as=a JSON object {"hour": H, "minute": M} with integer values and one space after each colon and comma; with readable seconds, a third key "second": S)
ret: {"hour": 6, "minute": 9}
